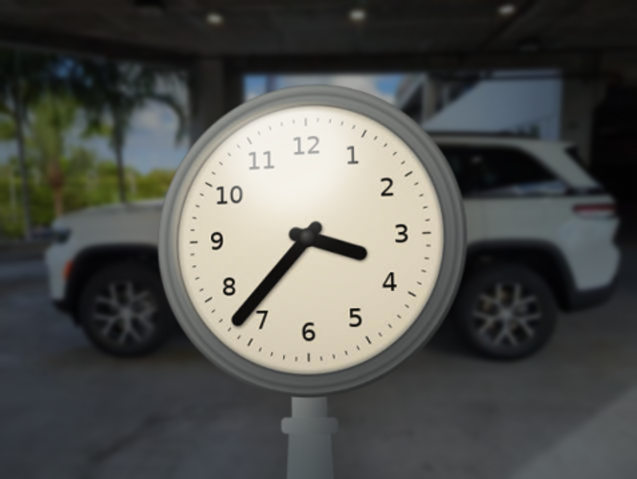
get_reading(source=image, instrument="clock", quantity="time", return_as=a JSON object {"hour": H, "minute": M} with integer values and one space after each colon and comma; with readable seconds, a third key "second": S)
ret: {"hour": 3, "minute": 37}
